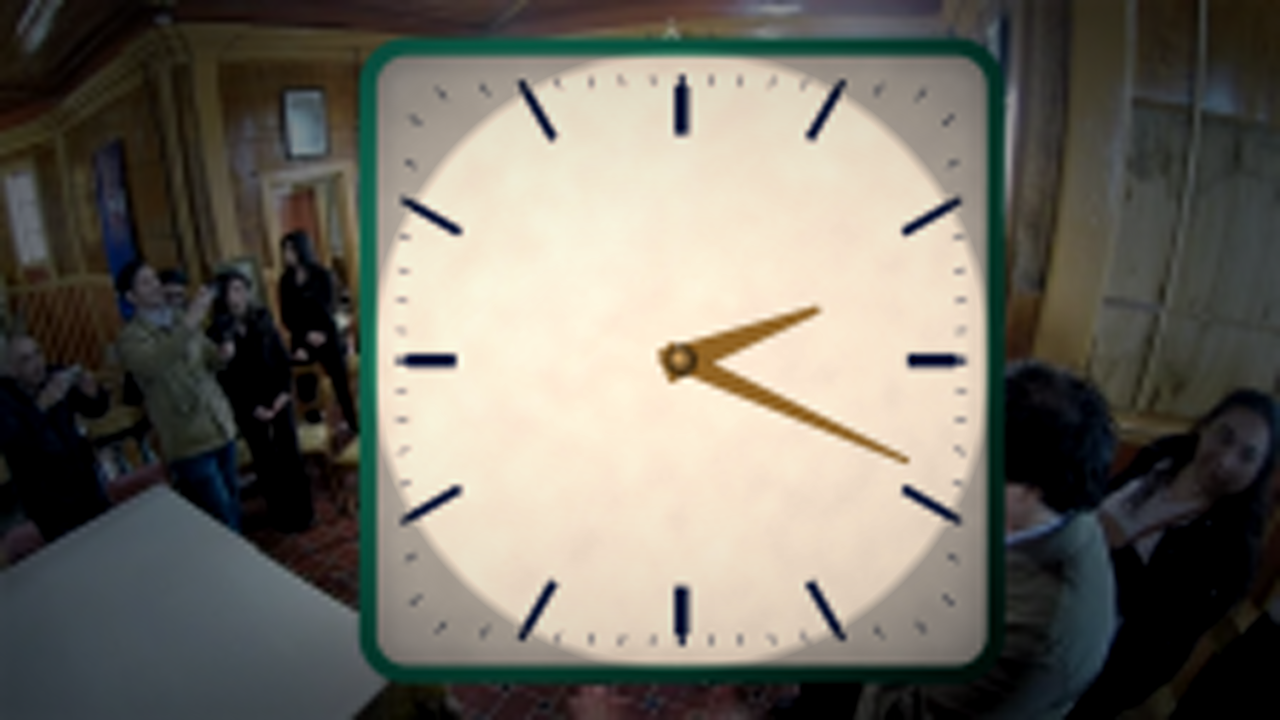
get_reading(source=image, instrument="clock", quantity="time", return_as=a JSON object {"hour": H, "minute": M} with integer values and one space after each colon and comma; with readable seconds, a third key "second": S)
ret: {"hour": 2, "minute": 19}
